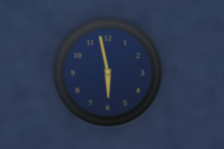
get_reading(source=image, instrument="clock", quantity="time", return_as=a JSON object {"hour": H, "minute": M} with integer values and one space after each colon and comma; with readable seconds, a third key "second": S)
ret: {"hour": 5, "minute": 58}
